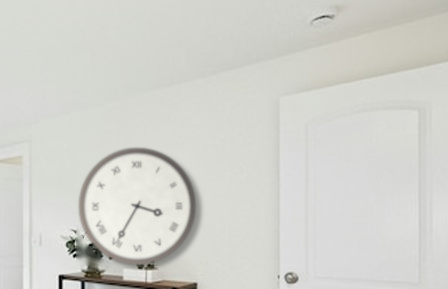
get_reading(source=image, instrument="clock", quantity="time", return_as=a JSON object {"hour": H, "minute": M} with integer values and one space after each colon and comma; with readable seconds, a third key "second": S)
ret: {"hour": 3, "minute": 35}
